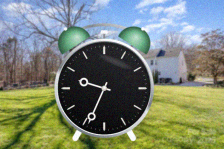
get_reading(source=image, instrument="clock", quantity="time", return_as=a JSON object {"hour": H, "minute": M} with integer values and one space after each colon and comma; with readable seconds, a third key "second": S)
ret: {"hour": 9, "minute": 34}
